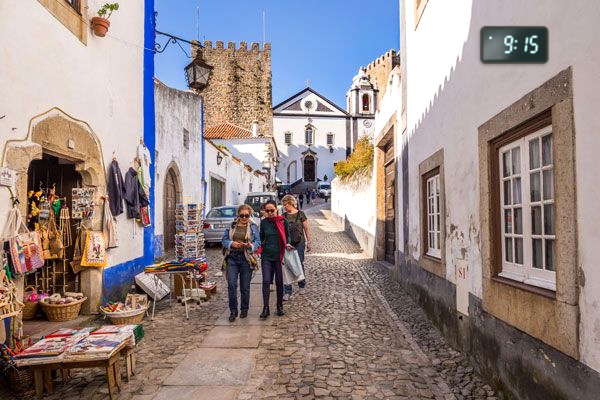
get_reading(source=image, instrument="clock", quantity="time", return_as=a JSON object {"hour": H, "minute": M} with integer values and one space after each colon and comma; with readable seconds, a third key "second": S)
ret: {"hour": 9, "minute": 15}
